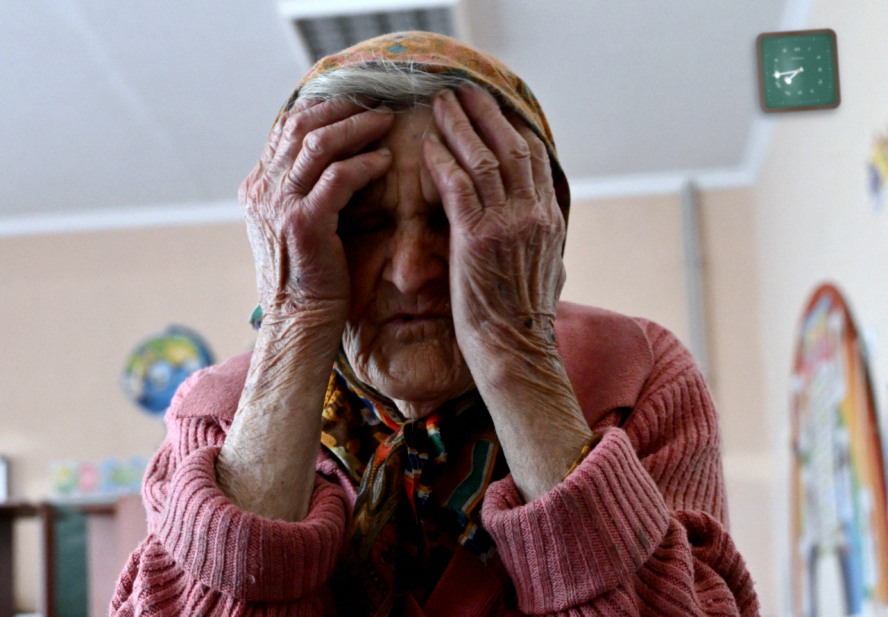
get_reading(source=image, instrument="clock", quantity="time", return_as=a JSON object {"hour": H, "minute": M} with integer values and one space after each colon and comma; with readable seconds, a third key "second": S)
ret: {"hour": 7, "minute": 44}
